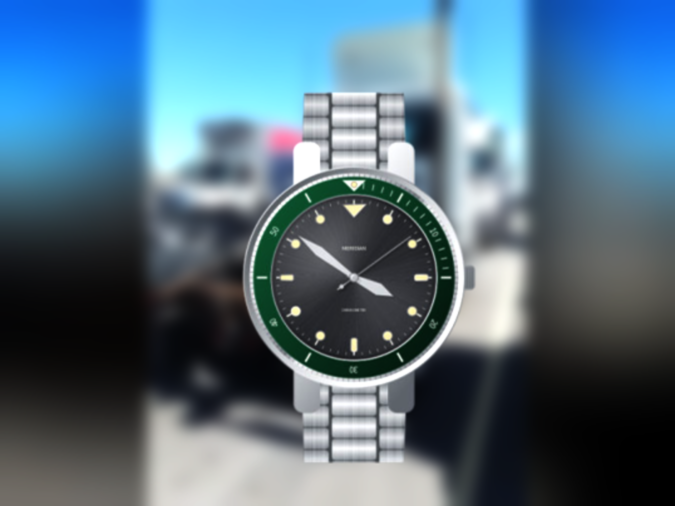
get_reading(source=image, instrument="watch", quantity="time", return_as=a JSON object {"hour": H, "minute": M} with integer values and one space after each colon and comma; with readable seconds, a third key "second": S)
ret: {"hour": 3, "minute": 51, "second": 9}
